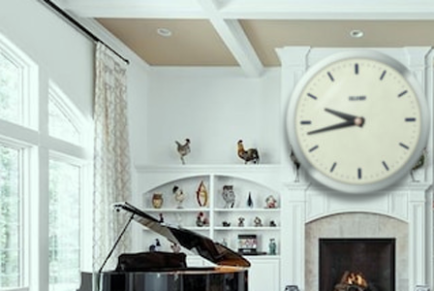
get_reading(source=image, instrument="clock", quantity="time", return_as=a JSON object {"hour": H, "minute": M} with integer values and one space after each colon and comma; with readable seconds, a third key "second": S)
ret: {"hour": 9, "minute": 43}
